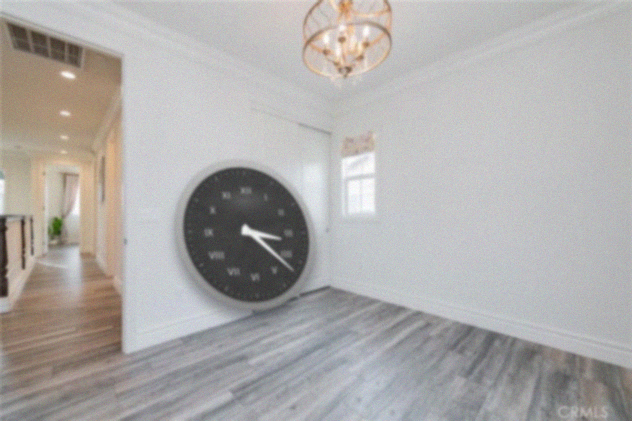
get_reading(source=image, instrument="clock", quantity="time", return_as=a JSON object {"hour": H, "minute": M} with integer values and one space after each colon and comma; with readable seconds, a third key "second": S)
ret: {"hour": 3, "minute": 22}
